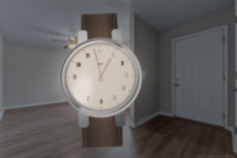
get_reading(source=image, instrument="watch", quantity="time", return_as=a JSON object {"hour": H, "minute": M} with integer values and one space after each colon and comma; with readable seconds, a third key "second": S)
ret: {"hour": 12, "minute": 58}
